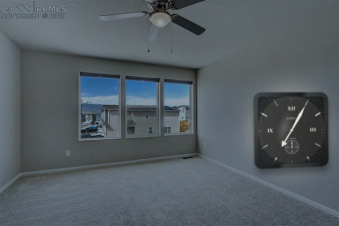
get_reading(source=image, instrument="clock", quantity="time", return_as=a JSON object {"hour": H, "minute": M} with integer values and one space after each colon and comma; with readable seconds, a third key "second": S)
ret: {"hour": 7, "minute": 5}
